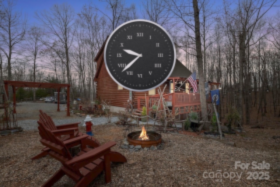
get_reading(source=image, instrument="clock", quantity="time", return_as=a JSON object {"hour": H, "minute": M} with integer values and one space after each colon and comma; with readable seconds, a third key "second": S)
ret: {"hour": 9, "minute": 38}
